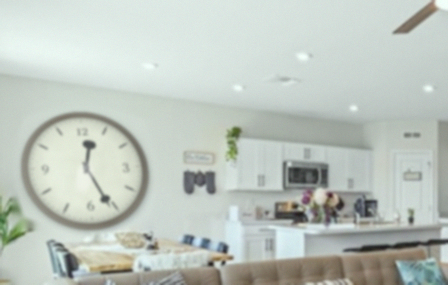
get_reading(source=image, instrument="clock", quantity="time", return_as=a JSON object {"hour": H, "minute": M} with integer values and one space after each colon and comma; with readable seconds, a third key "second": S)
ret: {"hour": 12, "minute": 26}
